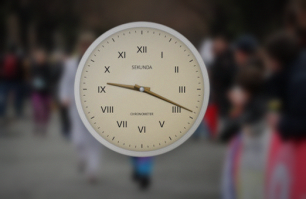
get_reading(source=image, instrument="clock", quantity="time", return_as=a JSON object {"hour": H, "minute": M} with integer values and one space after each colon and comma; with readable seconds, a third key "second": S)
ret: {"hour": 9, "minute": 19}
